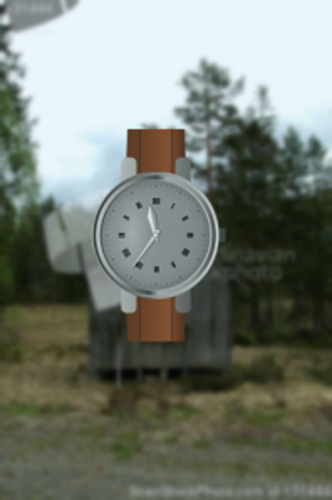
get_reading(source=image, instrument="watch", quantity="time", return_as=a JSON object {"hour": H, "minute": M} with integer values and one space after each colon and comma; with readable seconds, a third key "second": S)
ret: {"hour": 11, "minute": 36}
